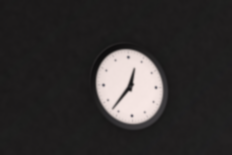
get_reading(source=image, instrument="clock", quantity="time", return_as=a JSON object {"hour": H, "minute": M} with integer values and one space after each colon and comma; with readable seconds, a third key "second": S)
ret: {"hour": 12, "minute": 37}
